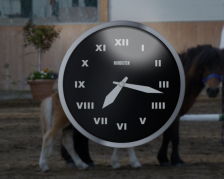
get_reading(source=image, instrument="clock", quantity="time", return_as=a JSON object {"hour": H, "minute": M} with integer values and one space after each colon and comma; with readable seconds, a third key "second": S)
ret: {"hour": 7, "minute": 17}
